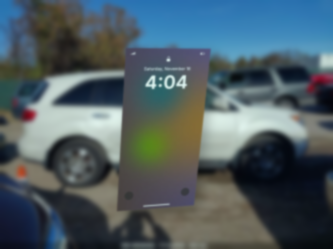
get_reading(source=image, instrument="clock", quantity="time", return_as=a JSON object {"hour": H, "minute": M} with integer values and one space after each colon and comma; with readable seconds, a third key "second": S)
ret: {"hour": 4, "minute": 4}
